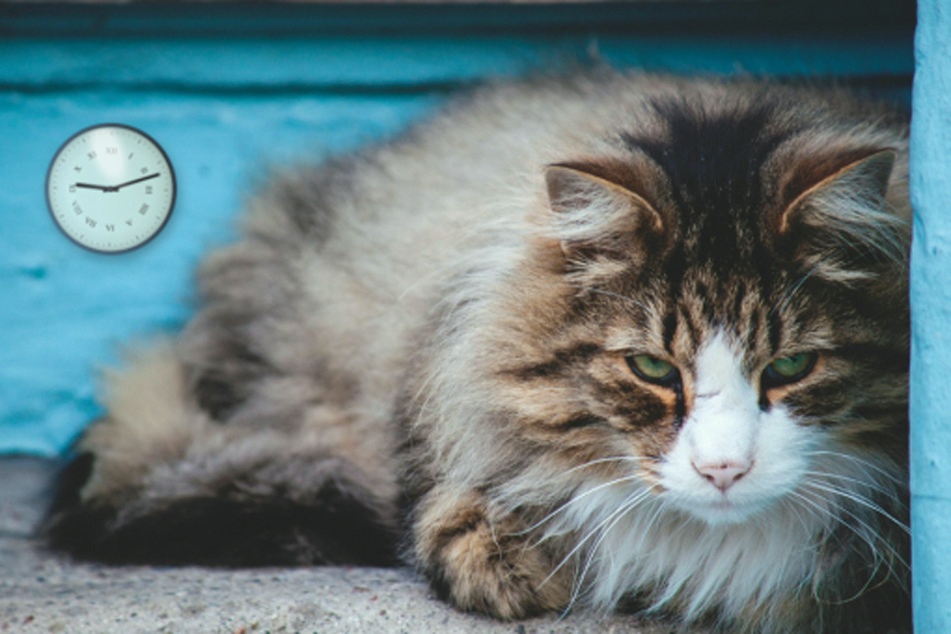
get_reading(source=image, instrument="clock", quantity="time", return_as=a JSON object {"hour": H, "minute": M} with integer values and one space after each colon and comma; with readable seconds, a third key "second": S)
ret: {"hour": 9, "minute": 12}
